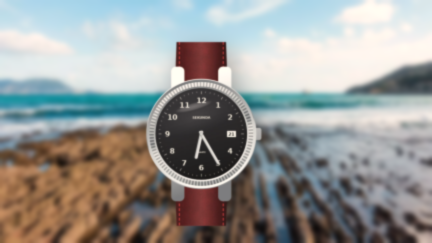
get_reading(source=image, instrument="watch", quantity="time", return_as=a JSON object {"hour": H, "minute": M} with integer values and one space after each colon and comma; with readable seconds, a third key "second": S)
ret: {"hour": 6, "minute": 25}
